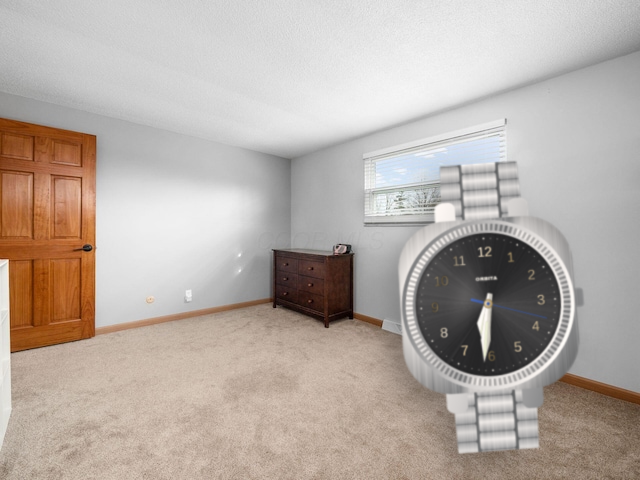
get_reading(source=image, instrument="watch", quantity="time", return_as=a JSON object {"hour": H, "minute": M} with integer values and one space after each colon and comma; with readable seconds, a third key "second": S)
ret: {"hour": 6, "minute": 31, "second": 18}
